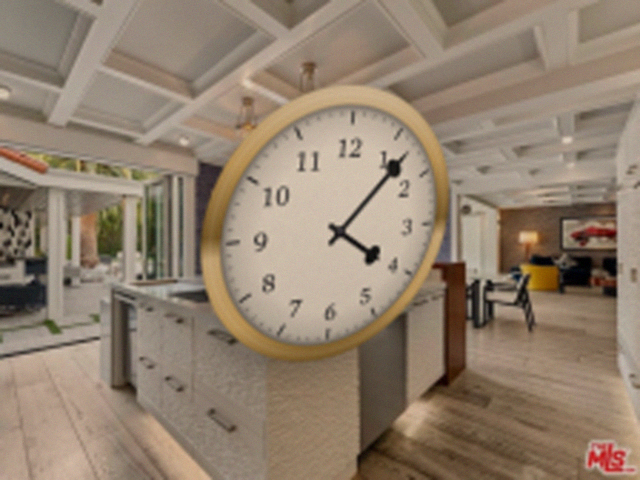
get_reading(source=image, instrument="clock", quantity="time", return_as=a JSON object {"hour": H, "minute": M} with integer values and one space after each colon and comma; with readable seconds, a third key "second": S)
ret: {"hour": 4, "minute": 7}
